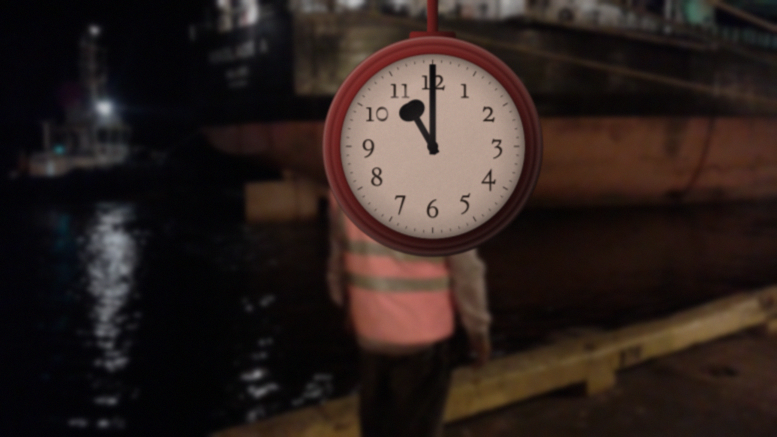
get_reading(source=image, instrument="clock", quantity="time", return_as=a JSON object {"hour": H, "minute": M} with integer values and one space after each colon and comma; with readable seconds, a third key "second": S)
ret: {"hour": 11, "minute": 0}
